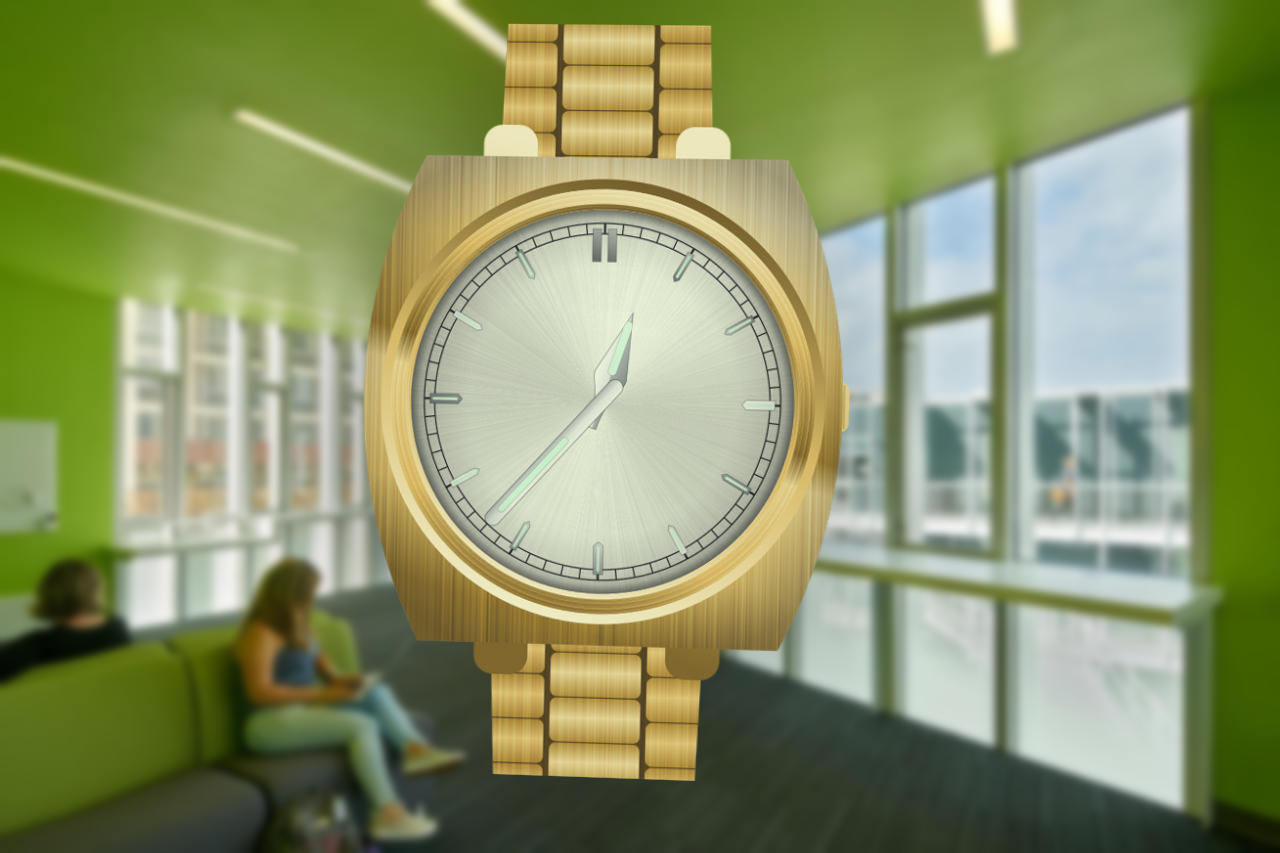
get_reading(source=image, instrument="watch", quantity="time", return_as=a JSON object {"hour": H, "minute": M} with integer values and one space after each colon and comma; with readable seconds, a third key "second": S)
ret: {"hour": 12, "minute": 37}
